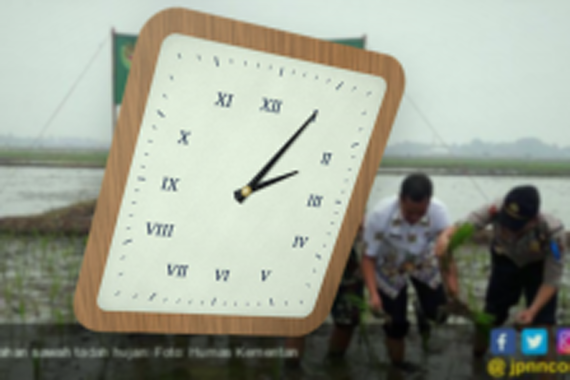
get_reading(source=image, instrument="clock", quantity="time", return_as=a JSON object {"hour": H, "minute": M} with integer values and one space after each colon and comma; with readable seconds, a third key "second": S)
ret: {"hour": 2, "minute": 5}
